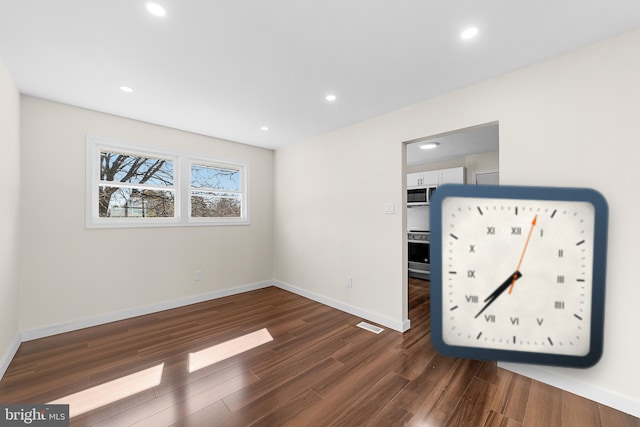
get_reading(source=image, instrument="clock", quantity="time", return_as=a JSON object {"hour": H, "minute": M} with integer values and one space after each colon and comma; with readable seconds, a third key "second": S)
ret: {"hour": 7, "minute": 37, "second": 3}
